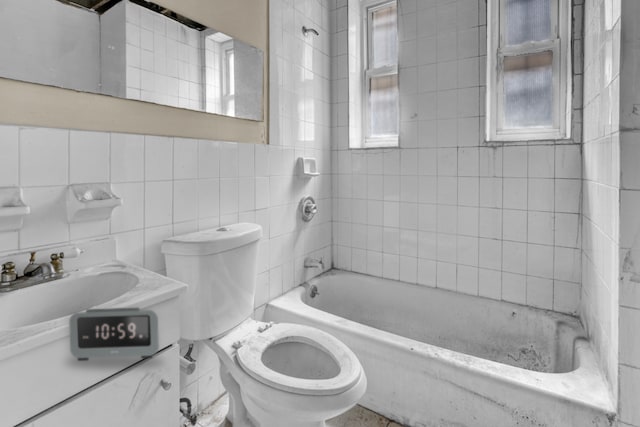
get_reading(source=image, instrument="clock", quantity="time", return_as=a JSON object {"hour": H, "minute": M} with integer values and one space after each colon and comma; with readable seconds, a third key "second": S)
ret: {"hour": 10, "minute": 59}
